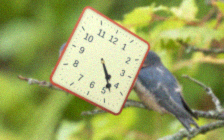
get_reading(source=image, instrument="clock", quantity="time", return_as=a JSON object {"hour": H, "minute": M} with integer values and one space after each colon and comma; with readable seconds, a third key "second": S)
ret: {"hour": 4, "minute": 23}
